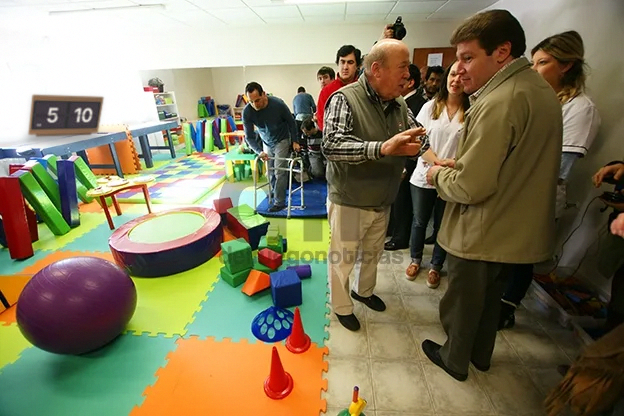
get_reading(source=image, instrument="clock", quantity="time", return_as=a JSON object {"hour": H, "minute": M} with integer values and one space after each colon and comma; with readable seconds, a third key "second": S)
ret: {"hour": 5, "minute": 10}
